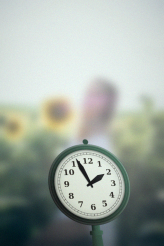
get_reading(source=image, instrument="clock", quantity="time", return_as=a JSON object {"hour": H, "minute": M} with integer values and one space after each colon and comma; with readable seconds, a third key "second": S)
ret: {"hour": 1, "minute": 56}
